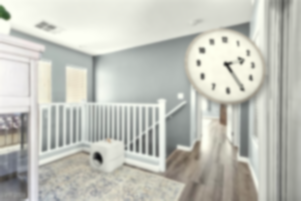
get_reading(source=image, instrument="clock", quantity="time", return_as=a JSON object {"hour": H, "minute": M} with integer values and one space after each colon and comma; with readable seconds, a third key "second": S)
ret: {"hour": 2, "minute": 25}
